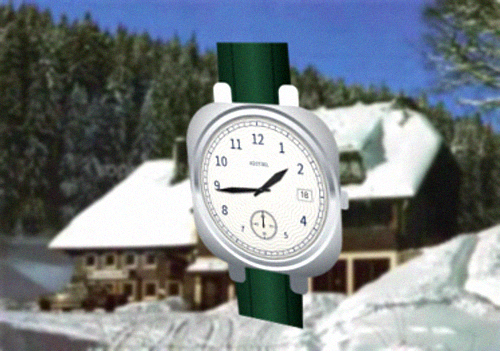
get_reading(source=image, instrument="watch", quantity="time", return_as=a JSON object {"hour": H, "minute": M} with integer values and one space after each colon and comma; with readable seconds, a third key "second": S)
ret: {"hour": 1, "minute": 44}
